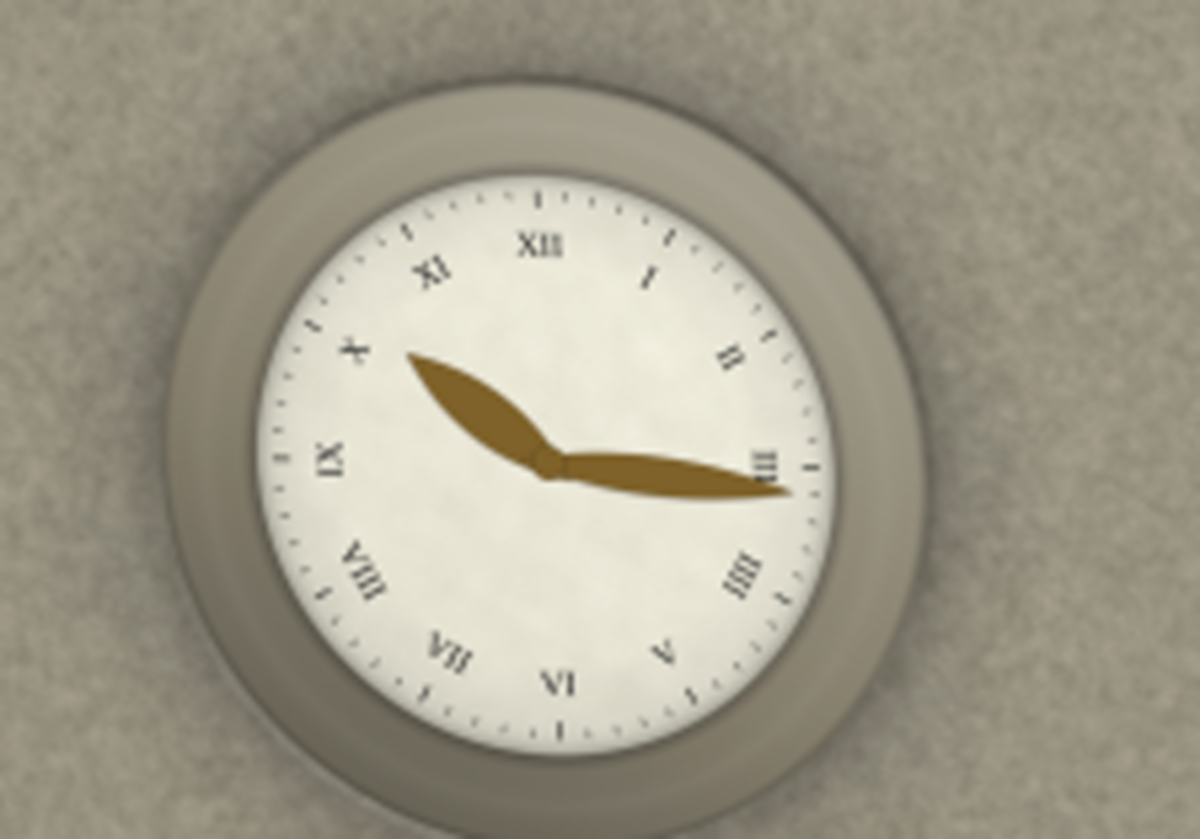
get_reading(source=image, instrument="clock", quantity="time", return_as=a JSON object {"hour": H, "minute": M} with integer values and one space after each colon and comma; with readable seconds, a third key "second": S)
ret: {"hour": 10, "minute": 16}
